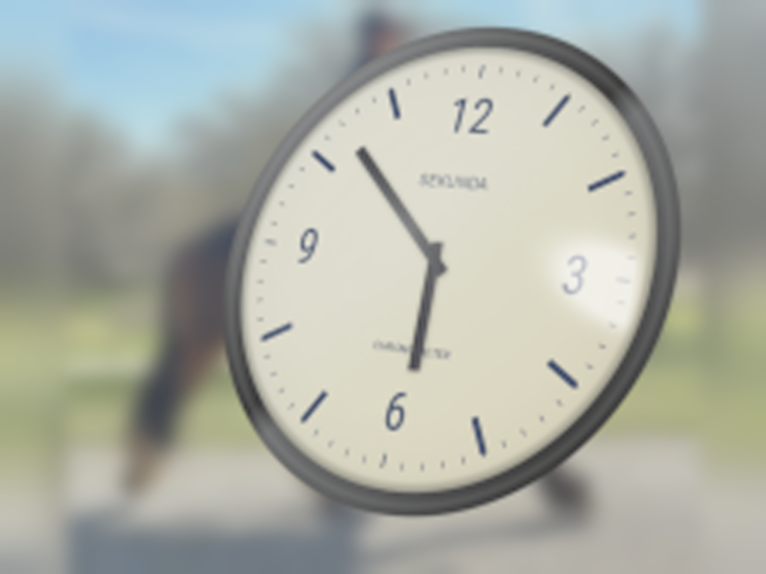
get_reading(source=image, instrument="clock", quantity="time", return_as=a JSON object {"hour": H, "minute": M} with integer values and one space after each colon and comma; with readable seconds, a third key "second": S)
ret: {"hour": 5, "minute": 52}
